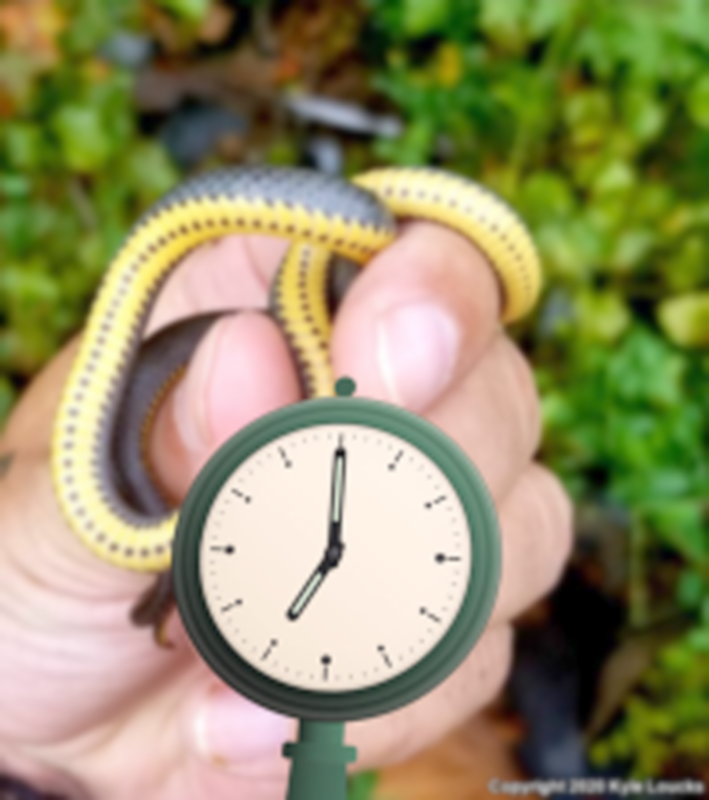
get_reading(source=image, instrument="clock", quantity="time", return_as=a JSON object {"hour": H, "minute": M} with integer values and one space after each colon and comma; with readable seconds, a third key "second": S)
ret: {"hour": 7, "minute": 0}
